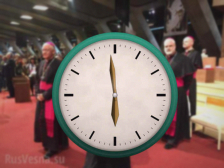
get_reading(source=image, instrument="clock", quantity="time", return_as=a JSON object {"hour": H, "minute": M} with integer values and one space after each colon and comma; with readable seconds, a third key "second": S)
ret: {"hour": 5, "minute": 59}
